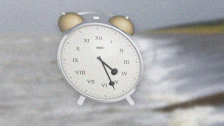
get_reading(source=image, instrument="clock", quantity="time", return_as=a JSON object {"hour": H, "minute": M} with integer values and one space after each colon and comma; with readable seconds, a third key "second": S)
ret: {"hour": 4, "minute": 27}
